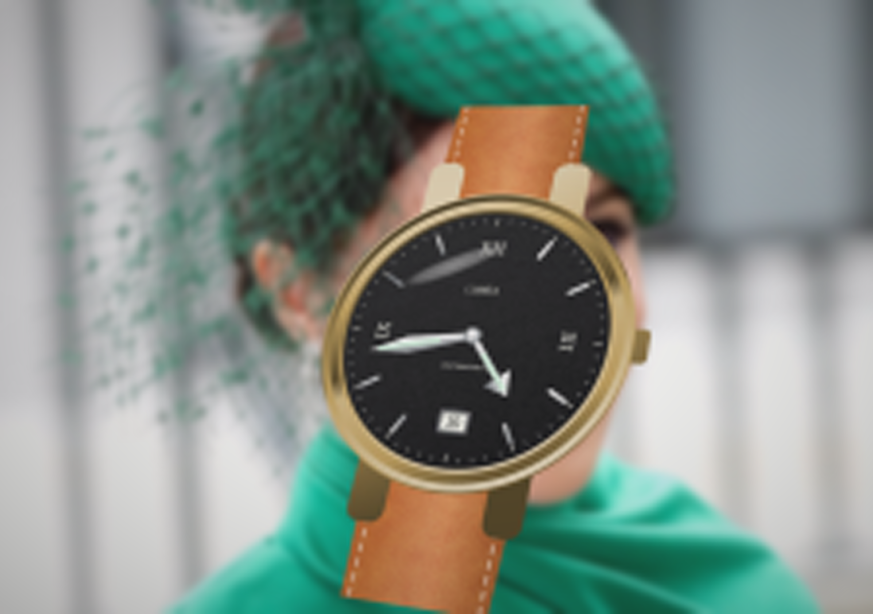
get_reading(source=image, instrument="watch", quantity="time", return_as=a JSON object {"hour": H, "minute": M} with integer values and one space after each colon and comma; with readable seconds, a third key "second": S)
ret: {"hour": 4, "minute": 43}
